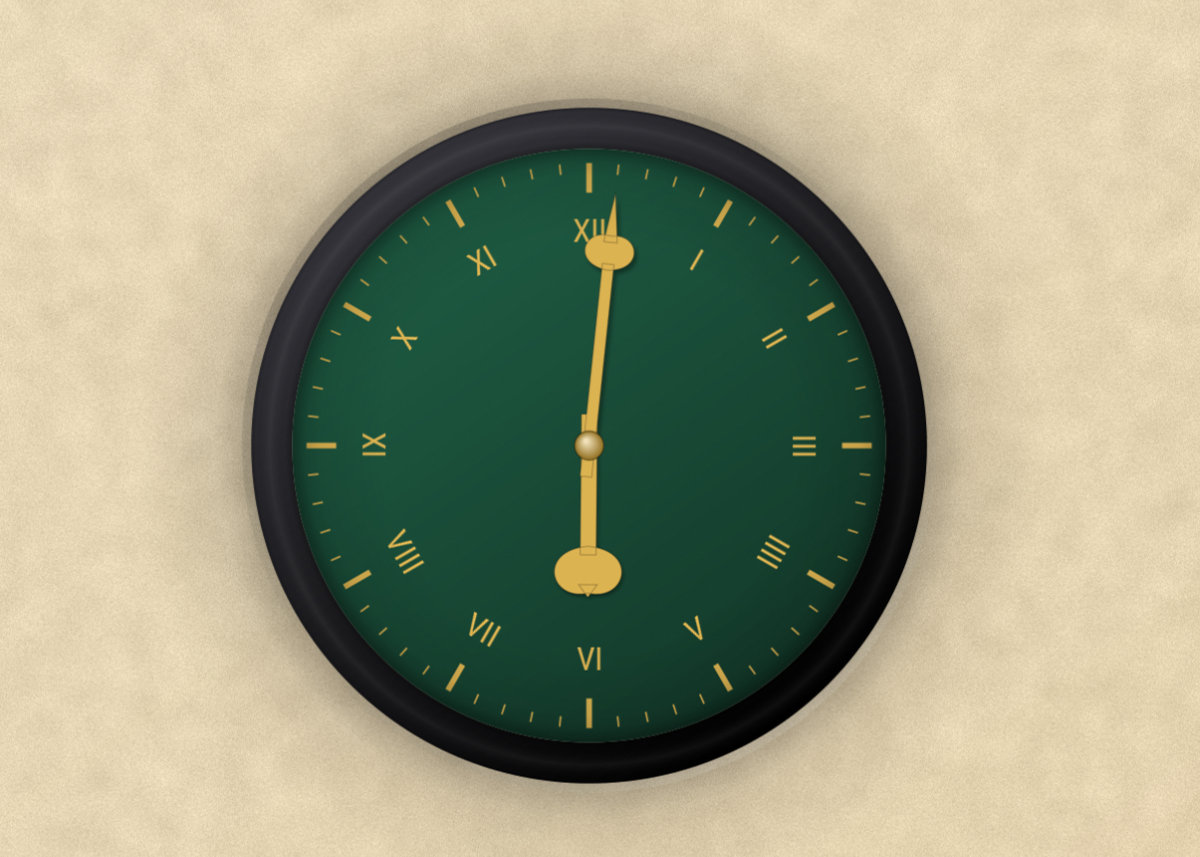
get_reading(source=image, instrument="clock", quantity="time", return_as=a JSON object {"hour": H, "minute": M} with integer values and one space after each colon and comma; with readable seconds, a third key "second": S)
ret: {"hour": 6, "minute": 1}
